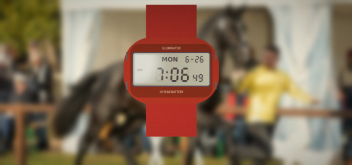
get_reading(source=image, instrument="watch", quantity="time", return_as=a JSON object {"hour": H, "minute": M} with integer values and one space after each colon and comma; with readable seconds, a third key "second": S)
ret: {"hour": 7, "minute": 6, "second": 49}
